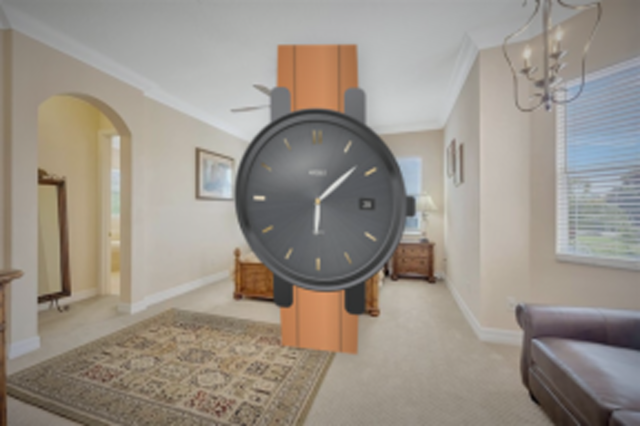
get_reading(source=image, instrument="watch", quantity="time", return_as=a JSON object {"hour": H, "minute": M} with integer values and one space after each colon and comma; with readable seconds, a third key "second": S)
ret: {"hour": 6, "minute": 8}
